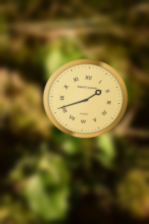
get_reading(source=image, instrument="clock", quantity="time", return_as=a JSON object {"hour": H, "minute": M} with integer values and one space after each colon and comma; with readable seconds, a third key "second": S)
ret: {"hour": 1, "minute": 41}
